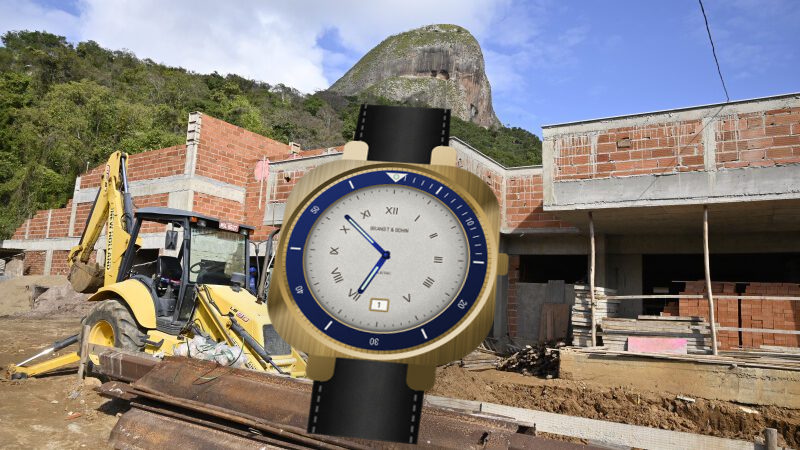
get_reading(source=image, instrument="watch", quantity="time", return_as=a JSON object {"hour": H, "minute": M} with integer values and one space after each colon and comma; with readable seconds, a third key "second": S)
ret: {"hour": 6, "minute": 52}
